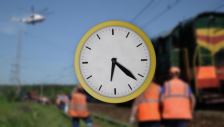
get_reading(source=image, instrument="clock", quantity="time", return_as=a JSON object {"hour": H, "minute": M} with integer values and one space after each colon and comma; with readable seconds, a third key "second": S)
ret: {"hour": 6, "minute": 22}
